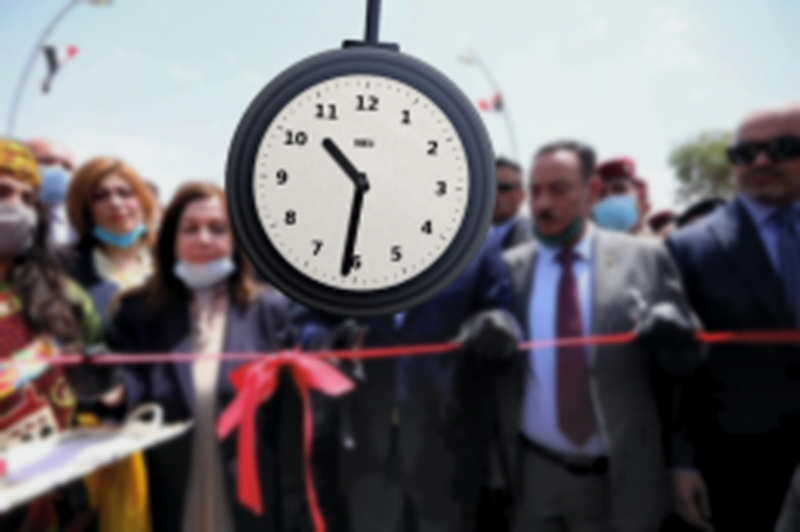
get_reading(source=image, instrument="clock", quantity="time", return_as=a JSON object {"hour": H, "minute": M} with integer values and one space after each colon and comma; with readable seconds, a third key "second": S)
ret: {"hour": 10, "minute": 31}
